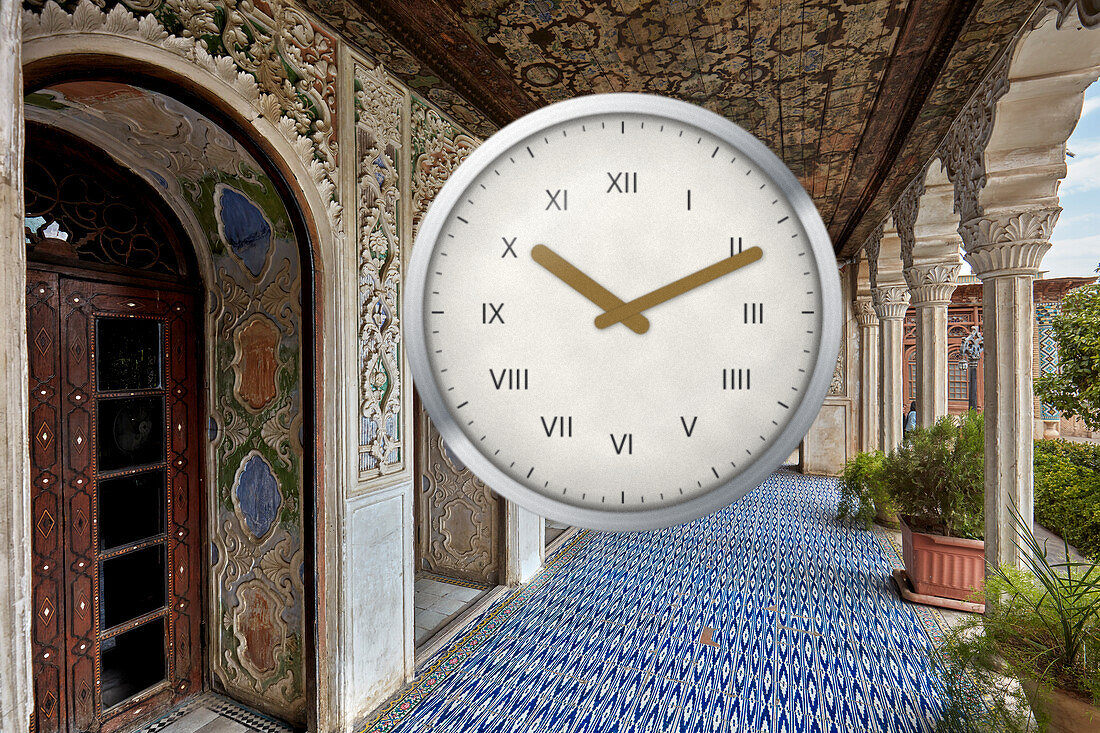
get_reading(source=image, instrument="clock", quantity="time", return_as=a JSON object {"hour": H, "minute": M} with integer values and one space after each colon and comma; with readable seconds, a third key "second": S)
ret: {"hour": 10, "minute": 11}
